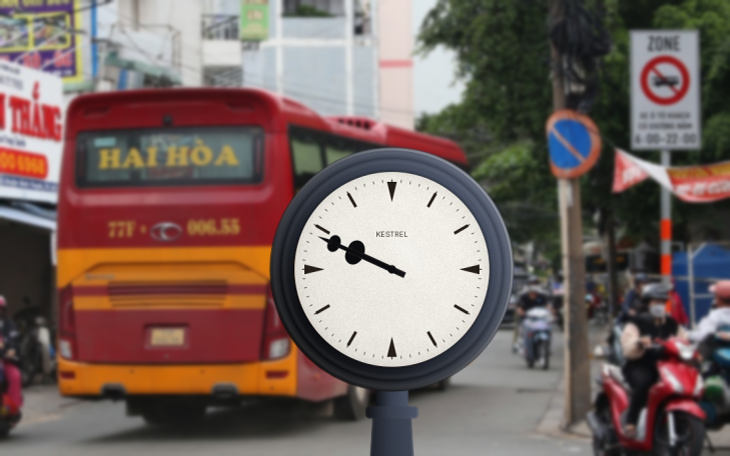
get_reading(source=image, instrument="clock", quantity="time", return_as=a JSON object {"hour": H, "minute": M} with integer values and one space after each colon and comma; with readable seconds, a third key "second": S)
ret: {"hour": 9, "minute": 49}
